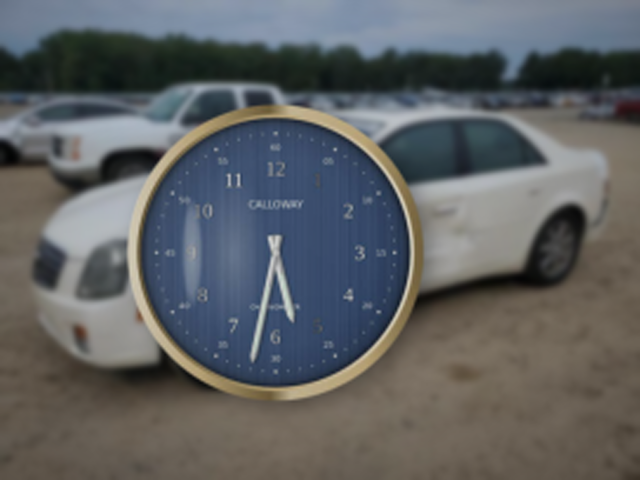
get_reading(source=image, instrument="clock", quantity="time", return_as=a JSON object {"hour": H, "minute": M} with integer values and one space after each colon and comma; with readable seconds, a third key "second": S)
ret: {"hour": 5, "minute": 32}
